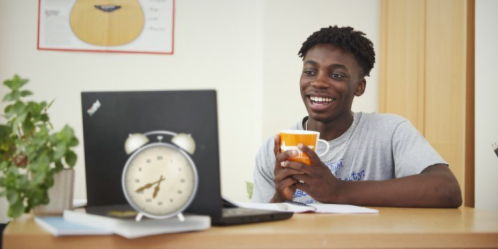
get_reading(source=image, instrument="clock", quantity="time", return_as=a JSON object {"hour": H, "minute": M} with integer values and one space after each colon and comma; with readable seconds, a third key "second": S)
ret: {"hour": 6, "minute": 41}
